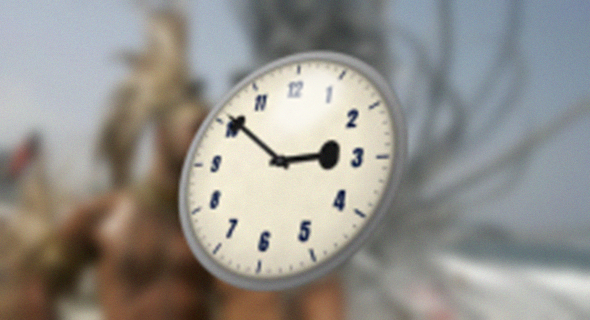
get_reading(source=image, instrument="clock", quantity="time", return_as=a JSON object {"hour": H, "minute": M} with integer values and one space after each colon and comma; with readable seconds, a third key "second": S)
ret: {"hour": 2, "minute": 51}
